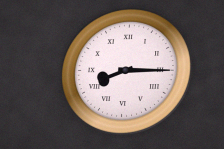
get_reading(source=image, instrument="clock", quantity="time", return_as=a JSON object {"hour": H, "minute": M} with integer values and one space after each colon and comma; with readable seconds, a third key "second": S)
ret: {"hour": 8, "minute": 15}
